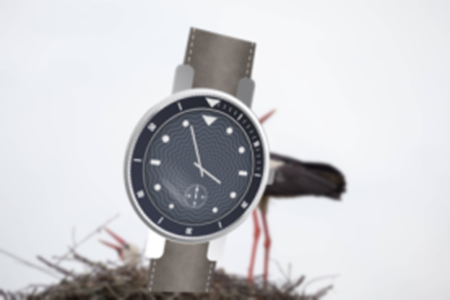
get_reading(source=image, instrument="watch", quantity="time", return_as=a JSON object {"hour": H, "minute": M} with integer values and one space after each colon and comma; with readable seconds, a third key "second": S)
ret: {"hour": 3, "minute": 56}
